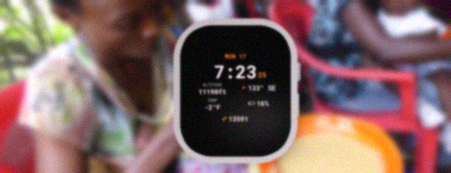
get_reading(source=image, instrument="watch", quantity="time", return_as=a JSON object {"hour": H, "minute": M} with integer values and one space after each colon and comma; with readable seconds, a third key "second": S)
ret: {"hour": 7, "minute": 23}
